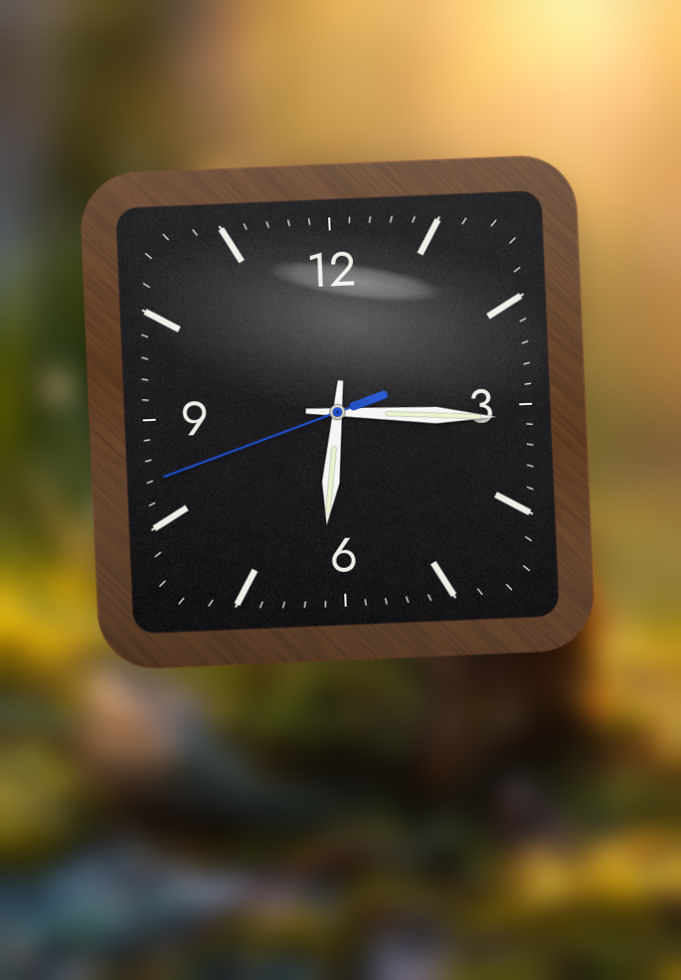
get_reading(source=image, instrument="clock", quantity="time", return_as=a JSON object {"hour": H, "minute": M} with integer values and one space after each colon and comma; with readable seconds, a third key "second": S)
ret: {"hour": 6, "minute": 15, "second": 42}
